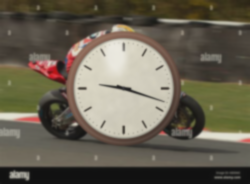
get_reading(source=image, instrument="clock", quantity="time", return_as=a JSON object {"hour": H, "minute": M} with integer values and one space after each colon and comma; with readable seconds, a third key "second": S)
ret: {"hour": 9, "minute": 18}
